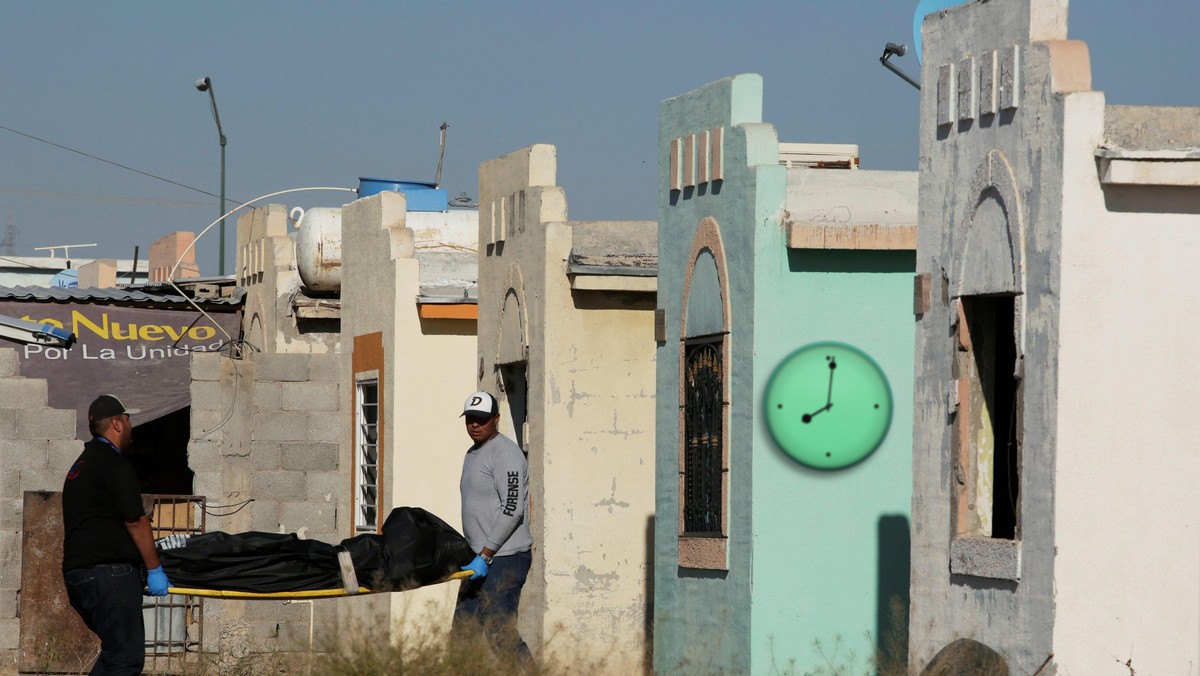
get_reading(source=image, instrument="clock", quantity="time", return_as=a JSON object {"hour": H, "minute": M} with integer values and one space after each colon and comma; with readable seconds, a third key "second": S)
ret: {"hour": 8, "minute": 1}
